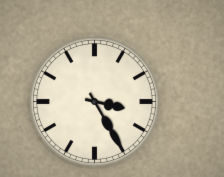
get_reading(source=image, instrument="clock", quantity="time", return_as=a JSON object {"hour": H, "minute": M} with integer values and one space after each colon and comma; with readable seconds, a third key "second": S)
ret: {"hour": 3, "minute": 25}
